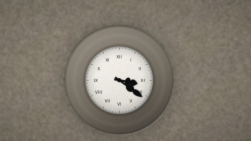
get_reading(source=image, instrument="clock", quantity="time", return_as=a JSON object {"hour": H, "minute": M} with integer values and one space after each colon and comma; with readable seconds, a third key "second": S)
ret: {"hour": 3, "minute": 21}
